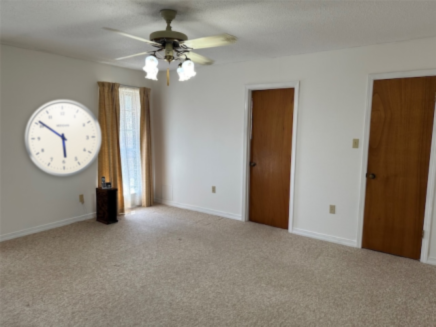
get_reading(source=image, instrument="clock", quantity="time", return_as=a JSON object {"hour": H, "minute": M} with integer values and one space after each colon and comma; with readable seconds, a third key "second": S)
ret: {"hour": 5, "minute": 51}
